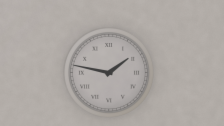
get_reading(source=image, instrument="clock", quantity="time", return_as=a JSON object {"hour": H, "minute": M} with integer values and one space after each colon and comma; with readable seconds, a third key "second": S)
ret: {"hour": 1, "minute": 47}
